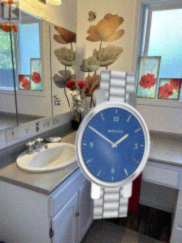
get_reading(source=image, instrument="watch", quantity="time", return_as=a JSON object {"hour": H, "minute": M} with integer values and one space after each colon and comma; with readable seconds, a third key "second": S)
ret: {"hour": 1, "minute": 50}
